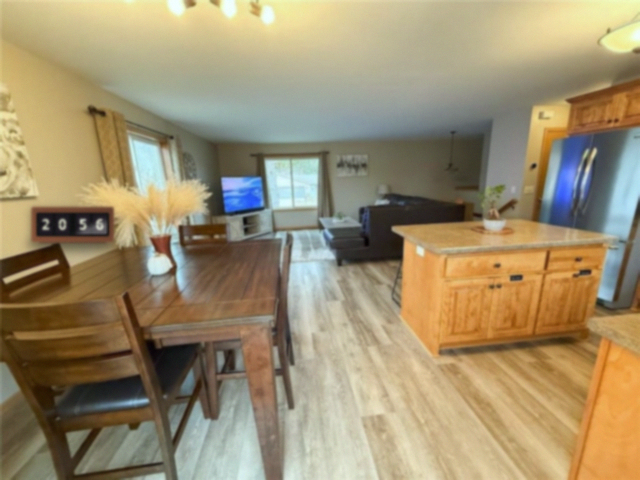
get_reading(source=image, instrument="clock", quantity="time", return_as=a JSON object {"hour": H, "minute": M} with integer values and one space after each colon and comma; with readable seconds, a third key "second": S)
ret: {"hour": 20, "minute": 56}
